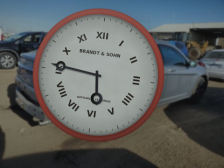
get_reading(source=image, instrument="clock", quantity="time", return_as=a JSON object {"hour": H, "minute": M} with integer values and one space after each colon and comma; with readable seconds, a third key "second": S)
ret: {"hour": 5, "minute": 46}
